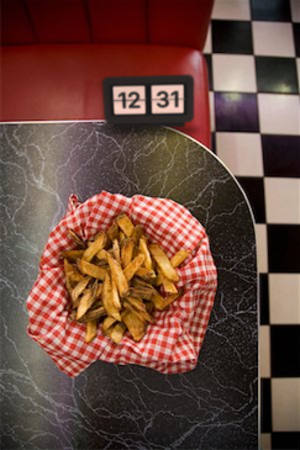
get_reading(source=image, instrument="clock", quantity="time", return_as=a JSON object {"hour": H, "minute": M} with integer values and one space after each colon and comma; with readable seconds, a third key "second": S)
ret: {"hour": 12, "minute": 31}
